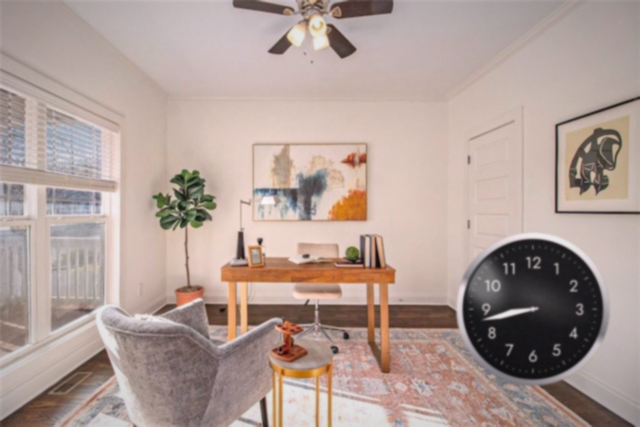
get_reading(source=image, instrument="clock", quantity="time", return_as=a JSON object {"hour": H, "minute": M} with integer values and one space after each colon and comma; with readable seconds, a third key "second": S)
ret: {"hour": 8, "minute": 43}
